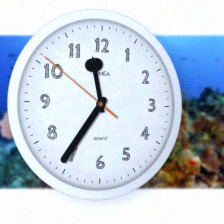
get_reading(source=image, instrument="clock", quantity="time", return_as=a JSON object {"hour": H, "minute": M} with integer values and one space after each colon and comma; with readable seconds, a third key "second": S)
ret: {"hour": 11, "minute": 35, "second": 51}
